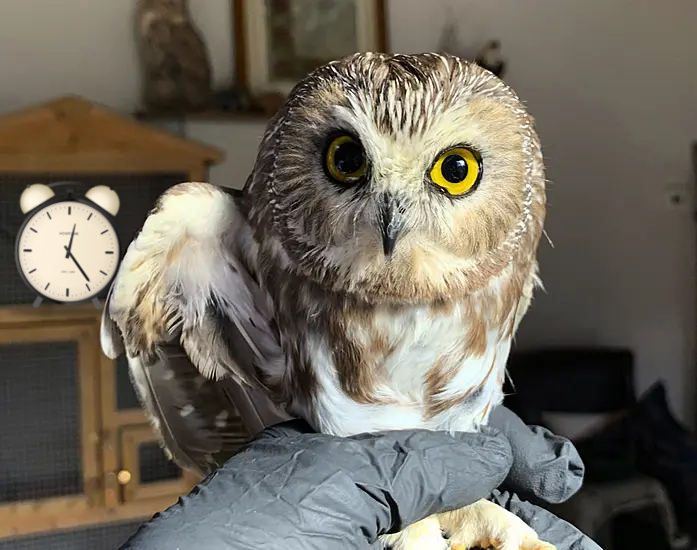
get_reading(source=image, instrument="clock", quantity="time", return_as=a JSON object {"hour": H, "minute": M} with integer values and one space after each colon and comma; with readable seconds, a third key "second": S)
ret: {"hour": 12, "minute": 24}
